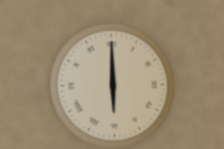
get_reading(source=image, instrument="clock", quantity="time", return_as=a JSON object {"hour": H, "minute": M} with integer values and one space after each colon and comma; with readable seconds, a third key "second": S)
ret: {"hour": 6, "minute": 0}
